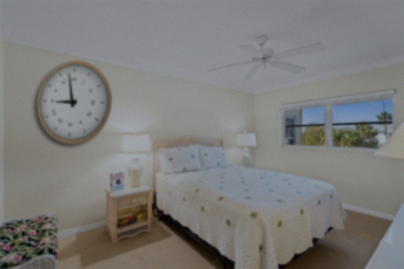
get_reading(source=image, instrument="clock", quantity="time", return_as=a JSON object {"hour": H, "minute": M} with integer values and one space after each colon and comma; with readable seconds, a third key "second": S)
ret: {"hour": 8, "minute": 58}
